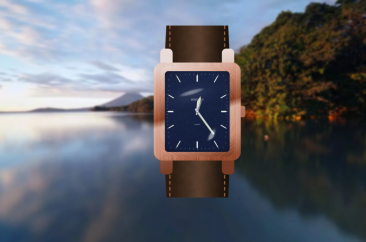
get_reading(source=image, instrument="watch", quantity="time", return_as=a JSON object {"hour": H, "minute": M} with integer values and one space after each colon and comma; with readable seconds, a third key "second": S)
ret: {"hour": 12, "minute": 24}
